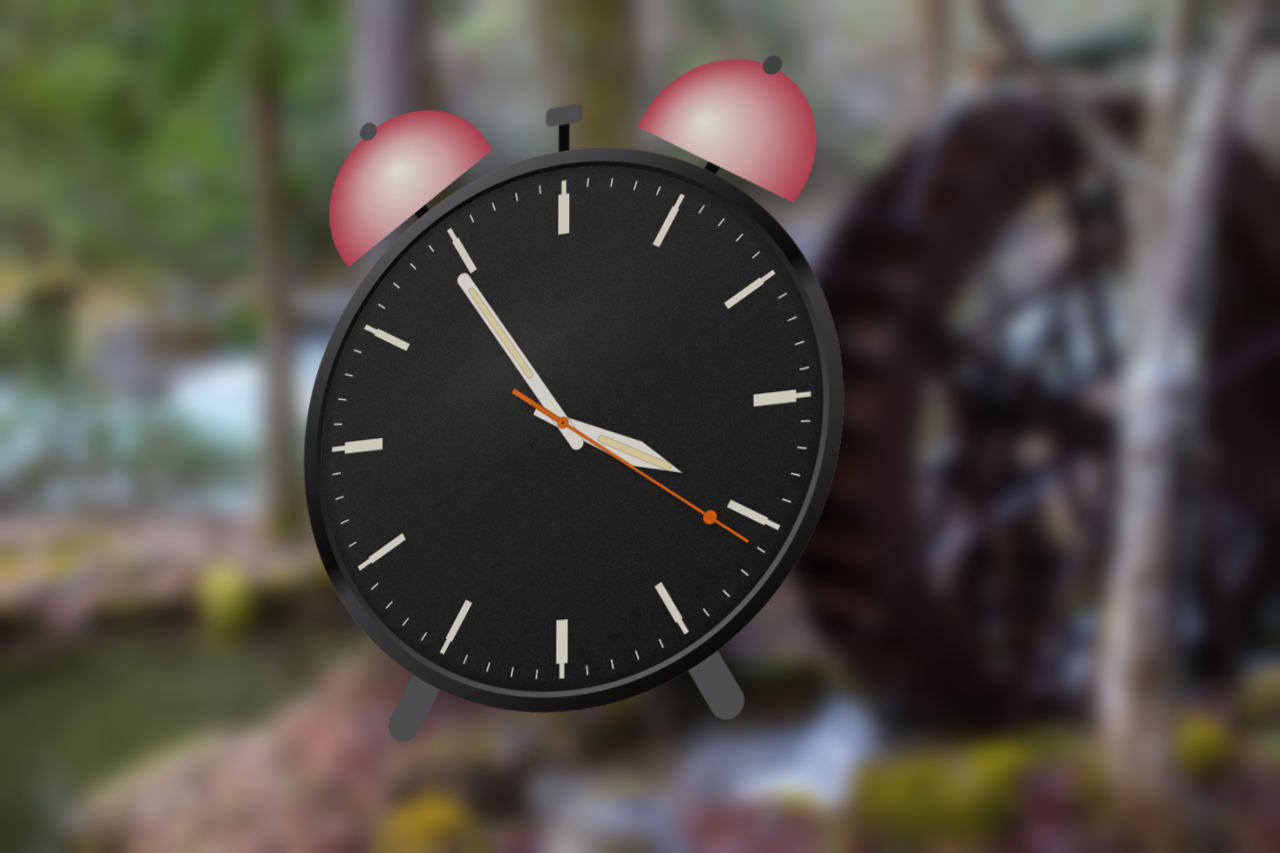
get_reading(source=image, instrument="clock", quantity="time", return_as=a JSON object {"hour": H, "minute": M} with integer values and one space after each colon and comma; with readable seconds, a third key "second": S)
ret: {"hour": 3, "minute": 54, "second": 21}
